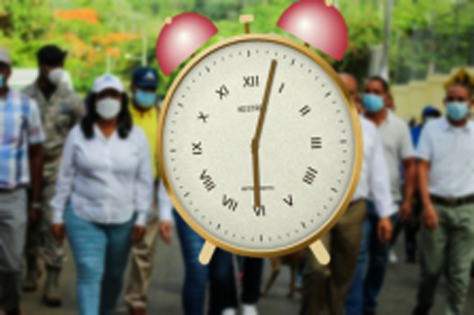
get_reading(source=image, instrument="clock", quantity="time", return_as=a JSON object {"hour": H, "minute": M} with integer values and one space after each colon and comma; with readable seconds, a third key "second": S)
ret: {"hour": 6, "minute": 3}
